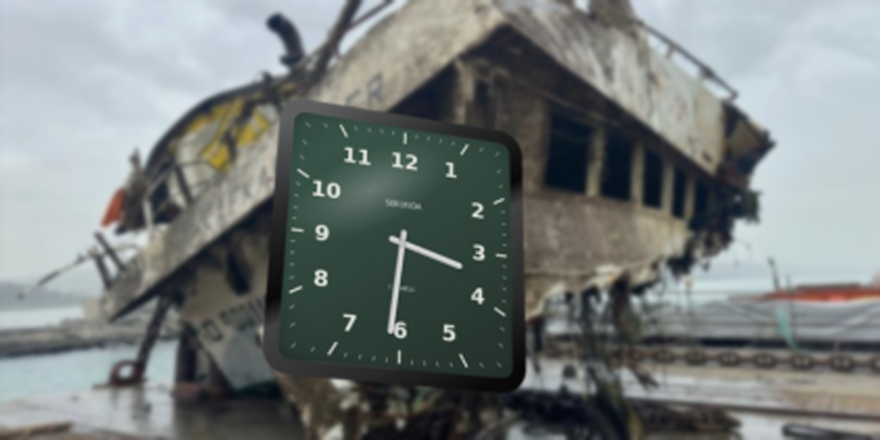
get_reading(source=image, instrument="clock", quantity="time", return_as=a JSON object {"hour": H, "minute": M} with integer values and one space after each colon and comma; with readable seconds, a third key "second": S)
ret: {"hour": 3, "minute": 31}
